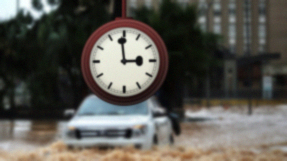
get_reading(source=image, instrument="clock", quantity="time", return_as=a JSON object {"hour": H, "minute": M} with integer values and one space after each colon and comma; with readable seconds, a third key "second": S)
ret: {"hour": 2, "minute": 59}
